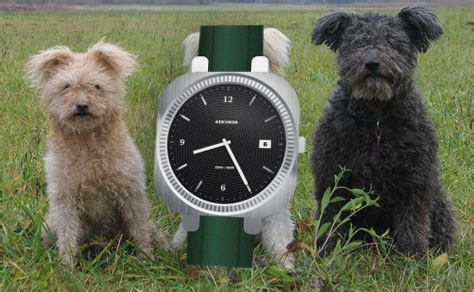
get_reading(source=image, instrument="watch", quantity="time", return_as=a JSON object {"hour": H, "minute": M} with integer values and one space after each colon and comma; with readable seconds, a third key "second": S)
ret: {"hour": 8, "minute": 25}
